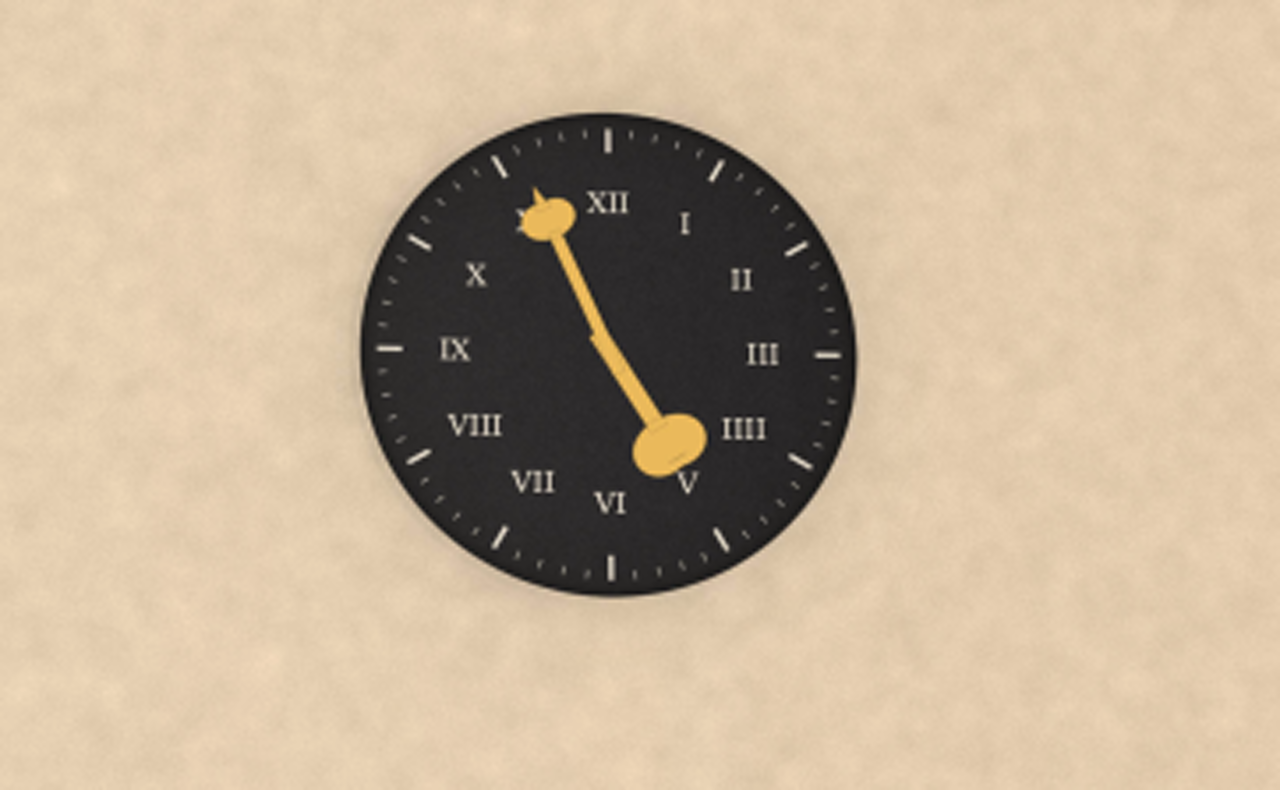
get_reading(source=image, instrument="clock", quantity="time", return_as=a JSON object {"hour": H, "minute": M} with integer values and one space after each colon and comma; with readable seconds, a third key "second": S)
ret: {"hour": 4, "minute": 56}
